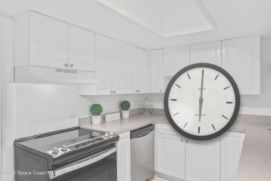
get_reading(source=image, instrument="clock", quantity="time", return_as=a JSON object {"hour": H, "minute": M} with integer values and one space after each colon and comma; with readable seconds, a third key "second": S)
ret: {"hour": 6, "minute": 0}
